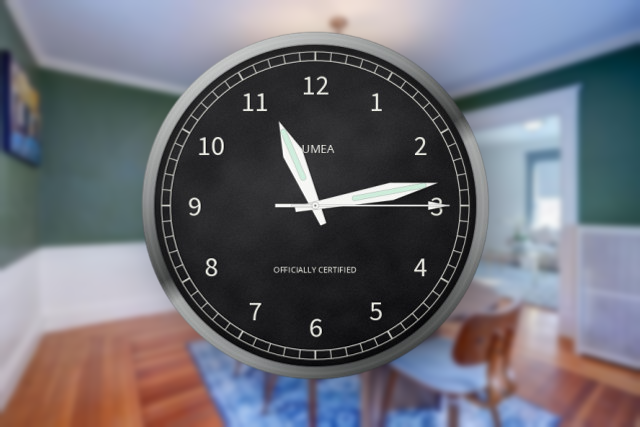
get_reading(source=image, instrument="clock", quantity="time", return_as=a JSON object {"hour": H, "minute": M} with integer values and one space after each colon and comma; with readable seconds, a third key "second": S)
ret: {"hour": 11, "minute": 13, "second": 15}
